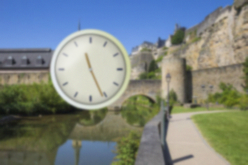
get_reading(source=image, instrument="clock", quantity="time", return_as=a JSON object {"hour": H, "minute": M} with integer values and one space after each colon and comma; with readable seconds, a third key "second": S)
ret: {"hour": 11, "minute": 26}
